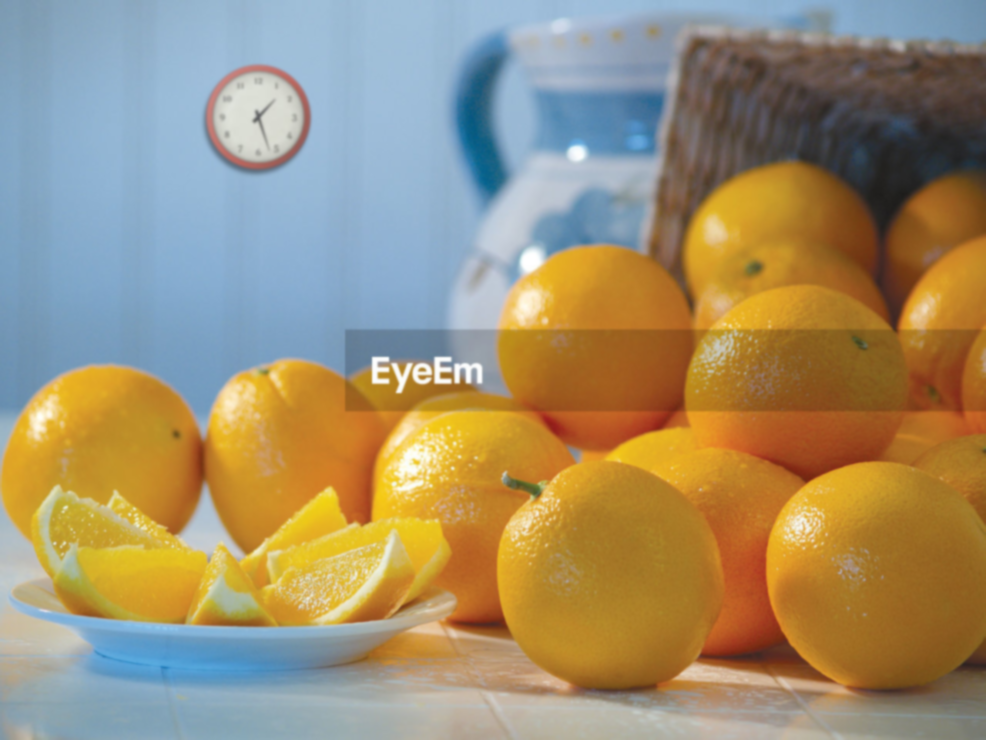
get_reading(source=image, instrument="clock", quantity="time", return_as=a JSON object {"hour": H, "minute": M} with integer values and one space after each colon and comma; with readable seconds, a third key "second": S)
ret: {"hour": 1, "minute": 27}
